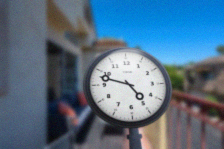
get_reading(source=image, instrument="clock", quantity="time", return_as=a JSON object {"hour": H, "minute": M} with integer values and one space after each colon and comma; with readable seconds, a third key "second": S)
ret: {"hour": 4, "minute": 48}
